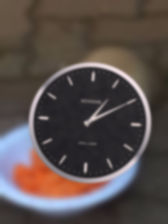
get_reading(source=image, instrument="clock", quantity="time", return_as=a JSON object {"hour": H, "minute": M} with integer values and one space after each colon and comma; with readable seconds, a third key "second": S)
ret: {"hour": 1, "minute": 10}
